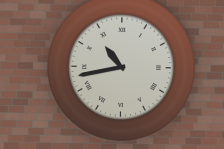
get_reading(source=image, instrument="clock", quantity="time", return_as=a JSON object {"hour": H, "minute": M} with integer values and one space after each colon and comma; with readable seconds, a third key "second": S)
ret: {"hour": 10, "minute": 43}
